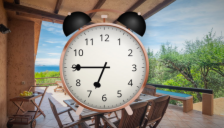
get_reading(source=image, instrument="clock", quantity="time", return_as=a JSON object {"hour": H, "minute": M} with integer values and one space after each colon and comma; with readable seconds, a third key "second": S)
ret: {"hour": 6, "minute": 45}
